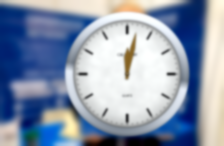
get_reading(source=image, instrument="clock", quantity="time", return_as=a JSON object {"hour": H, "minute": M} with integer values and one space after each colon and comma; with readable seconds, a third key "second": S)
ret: {"hour": 12, "minute": 2}
